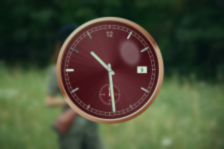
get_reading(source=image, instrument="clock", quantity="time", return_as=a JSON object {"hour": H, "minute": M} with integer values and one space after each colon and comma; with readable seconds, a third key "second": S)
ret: {"hour": 10, "minute": 29}
